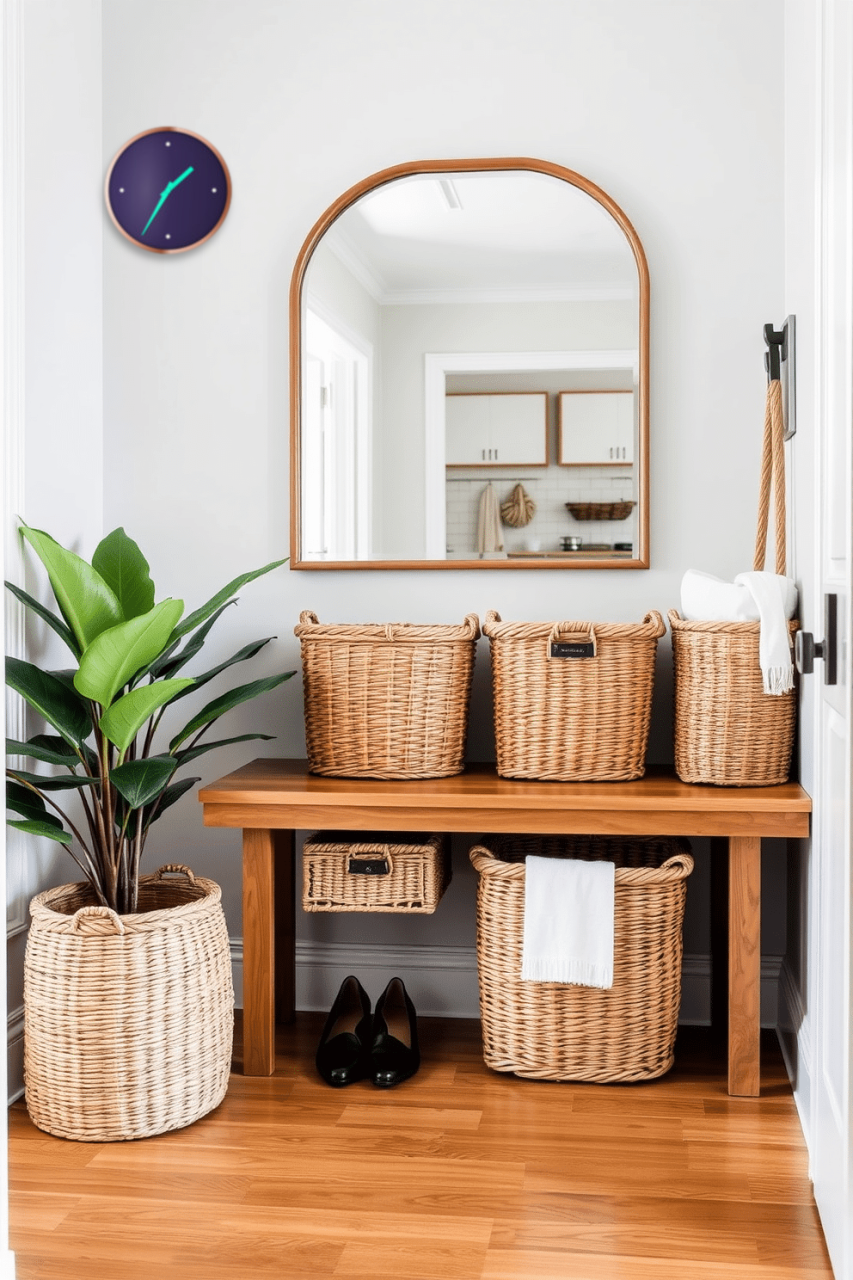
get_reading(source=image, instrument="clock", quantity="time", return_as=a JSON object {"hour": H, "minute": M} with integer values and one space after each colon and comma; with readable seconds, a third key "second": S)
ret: {"hour": 1, "minute": 35}
